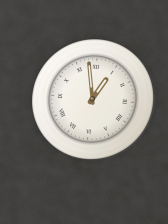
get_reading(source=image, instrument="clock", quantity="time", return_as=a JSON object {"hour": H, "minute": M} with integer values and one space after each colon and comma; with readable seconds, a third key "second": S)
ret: {"hour": 12, "minute": 58}
